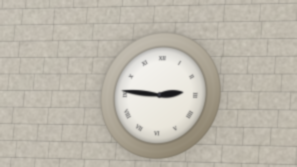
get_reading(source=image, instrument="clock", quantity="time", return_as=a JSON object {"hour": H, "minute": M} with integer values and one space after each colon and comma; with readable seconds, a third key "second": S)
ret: {"hour": 2, "minute": 46}
